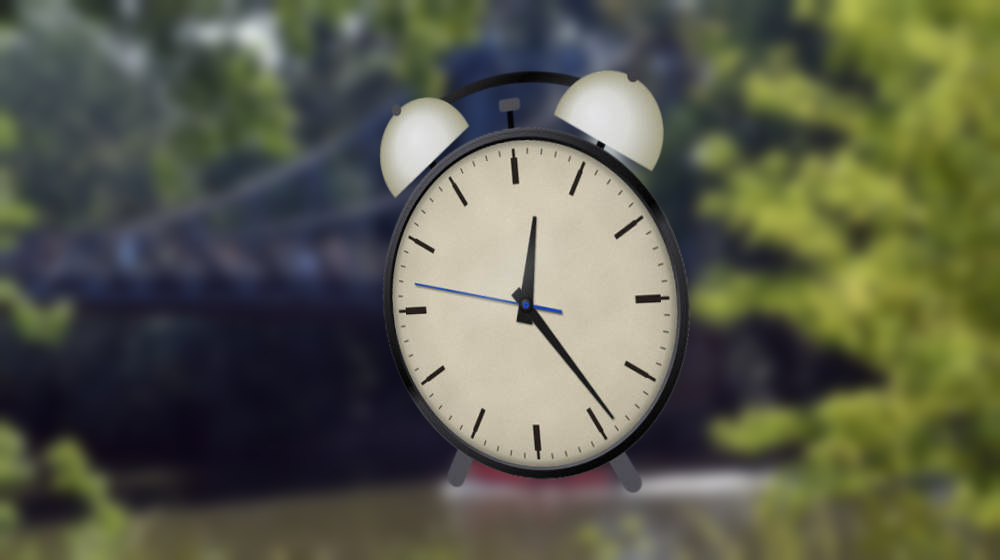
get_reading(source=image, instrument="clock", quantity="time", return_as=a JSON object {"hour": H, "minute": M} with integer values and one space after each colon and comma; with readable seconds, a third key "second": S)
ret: {"hour": 12, "minute": 23, "second": 47}
